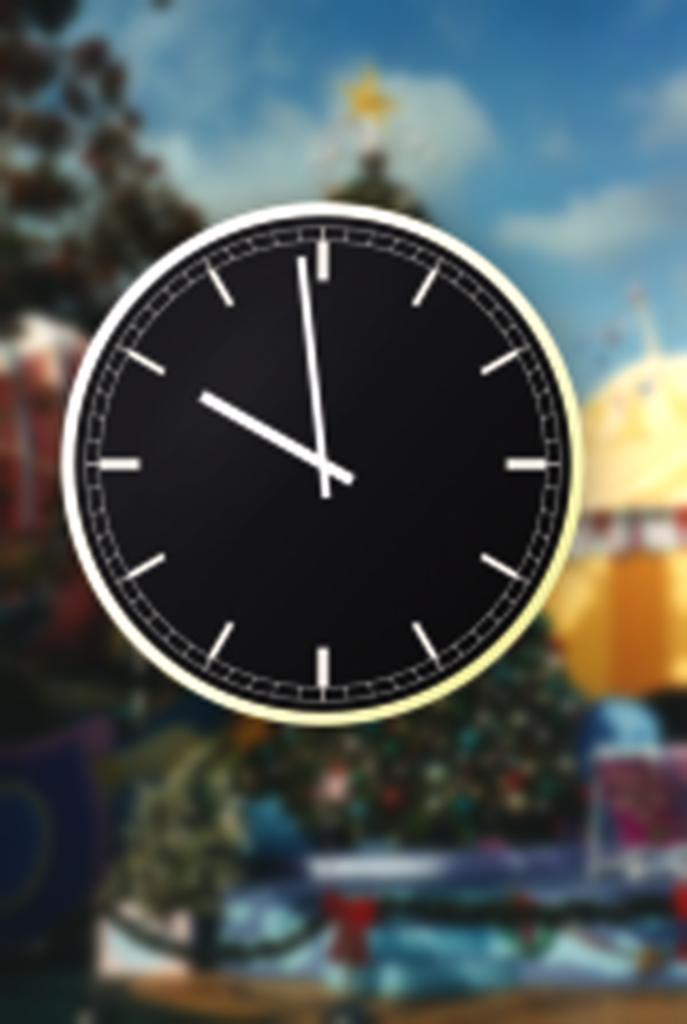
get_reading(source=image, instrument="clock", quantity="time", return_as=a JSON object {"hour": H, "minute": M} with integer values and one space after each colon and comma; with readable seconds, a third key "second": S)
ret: {"hour": 9, "minute": 59}
